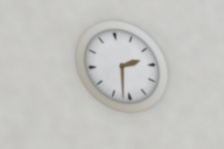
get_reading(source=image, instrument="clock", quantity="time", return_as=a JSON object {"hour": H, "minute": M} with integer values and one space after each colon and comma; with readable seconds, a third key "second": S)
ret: {"hour": 2, "minute": 32}
